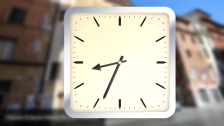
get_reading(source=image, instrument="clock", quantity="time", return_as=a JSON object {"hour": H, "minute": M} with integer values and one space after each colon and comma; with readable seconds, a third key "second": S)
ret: {"hour": 8, "minute": 34}
